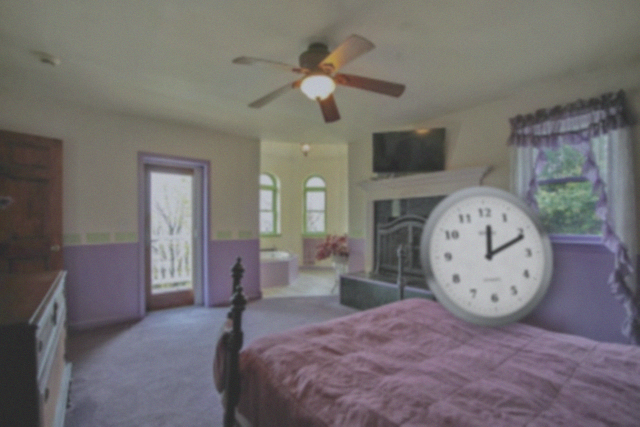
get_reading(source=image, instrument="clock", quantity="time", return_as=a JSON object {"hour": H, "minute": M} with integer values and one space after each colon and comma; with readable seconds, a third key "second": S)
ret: {"hour": 12, "minute": 11}
